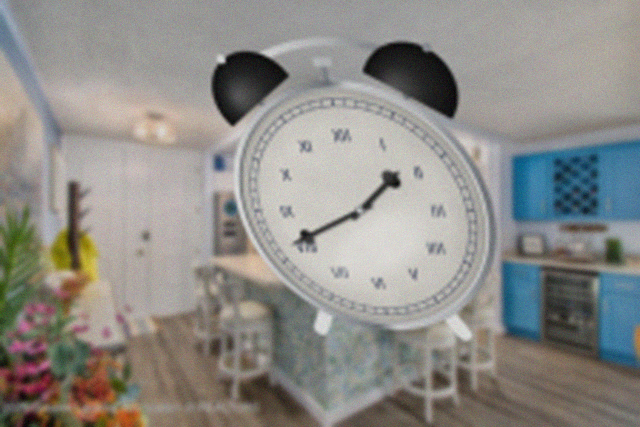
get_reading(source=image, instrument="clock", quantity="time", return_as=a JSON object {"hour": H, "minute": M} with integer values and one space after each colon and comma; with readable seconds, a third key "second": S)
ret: {"hour": 1, "minute": 41}
